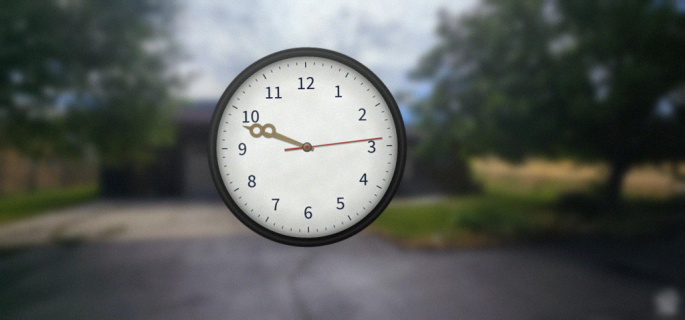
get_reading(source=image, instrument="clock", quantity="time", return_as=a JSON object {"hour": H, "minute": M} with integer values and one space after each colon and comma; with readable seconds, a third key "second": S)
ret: {"hour": 9, "minute": 48, "second": 14}
